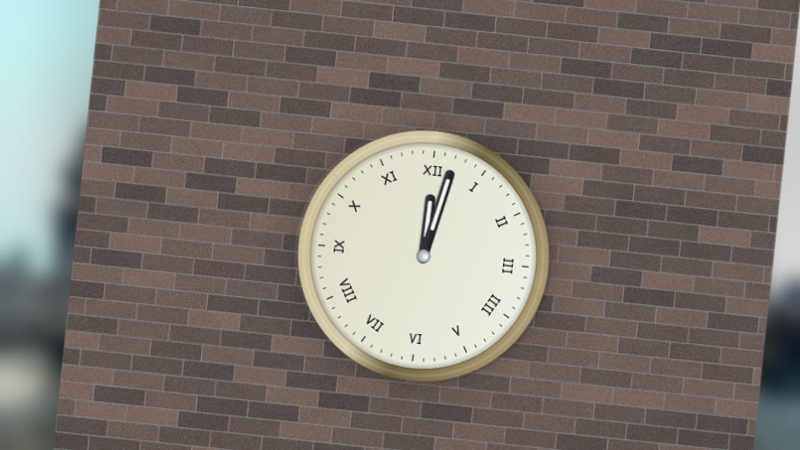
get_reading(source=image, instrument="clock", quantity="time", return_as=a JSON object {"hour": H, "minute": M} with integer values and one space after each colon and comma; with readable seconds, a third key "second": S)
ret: {"hour": 12, "minute": 2}
